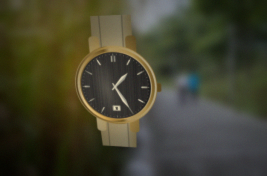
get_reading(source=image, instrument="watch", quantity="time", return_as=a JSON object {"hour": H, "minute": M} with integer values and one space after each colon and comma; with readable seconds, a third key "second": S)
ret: {"hour": 1, "minute": 25}
